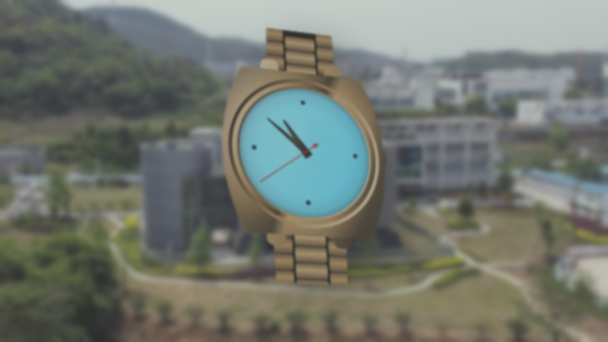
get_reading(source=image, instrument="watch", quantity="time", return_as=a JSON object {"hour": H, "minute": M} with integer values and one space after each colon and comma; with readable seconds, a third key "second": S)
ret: {"hour": 10, "minute": 51, "second": 39}
